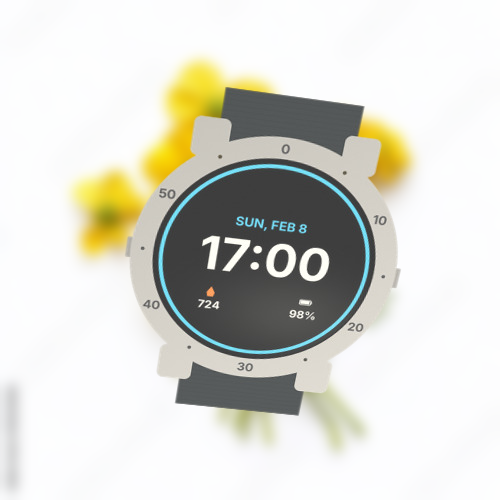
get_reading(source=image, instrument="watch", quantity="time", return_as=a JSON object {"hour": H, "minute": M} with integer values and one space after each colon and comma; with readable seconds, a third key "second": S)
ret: {"hour": 17, "minute": 0}
